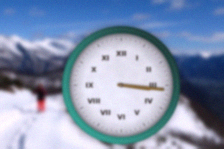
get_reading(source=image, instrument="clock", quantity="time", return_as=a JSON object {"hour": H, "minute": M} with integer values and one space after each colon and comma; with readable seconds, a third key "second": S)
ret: {"hour": 3, "minute": 16}
